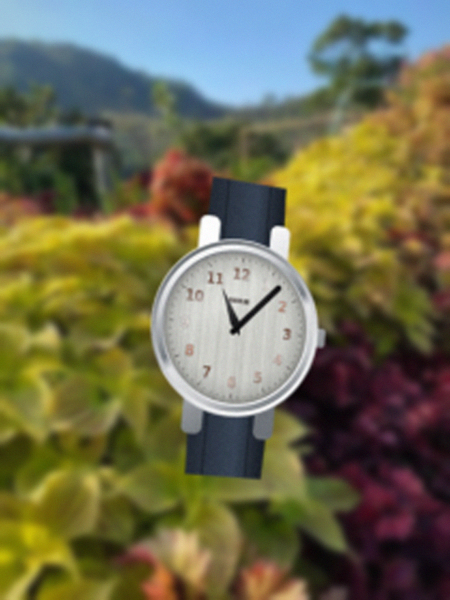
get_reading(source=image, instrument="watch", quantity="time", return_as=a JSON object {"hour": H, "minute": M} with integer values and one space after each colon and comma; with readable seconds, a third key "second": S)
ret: {"hour": 11, "minute": 7}
